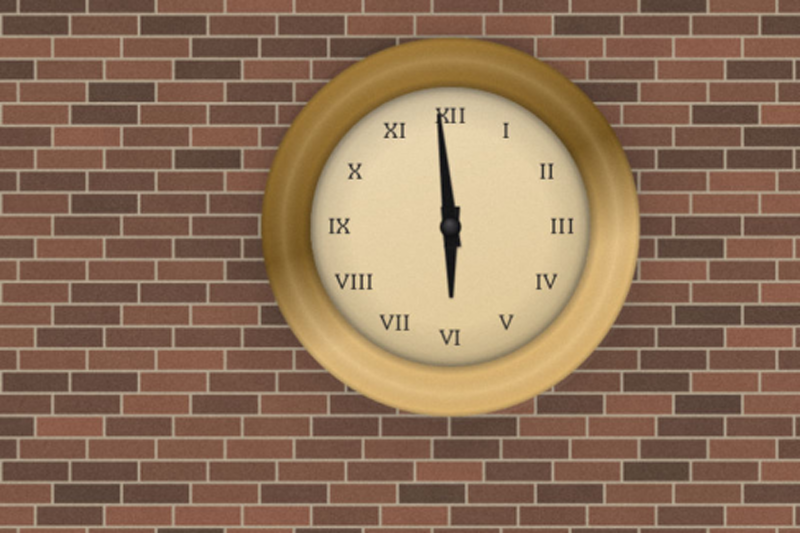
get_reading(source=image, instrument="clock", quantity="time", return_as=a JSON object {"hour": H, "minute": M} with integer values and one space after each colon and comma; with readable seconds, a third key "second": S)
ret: {"hour": 5, "minute": 59}
